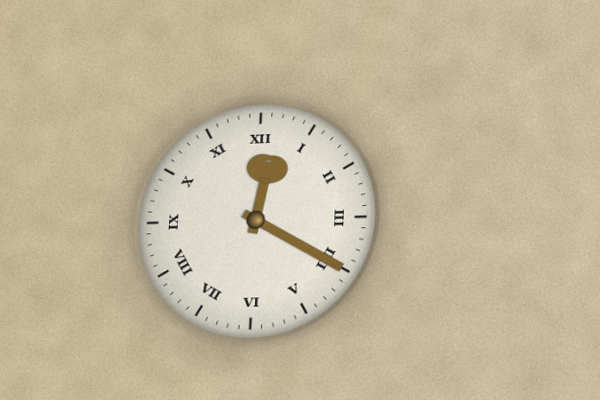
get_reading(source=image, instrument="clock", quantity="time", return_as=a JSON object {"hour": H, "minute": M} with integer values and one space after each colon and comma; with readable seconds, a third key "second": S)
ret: {"hour": 12, "minute": 20}
